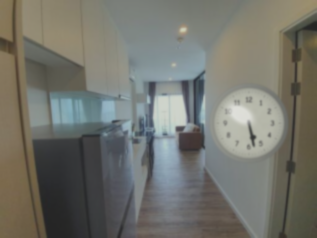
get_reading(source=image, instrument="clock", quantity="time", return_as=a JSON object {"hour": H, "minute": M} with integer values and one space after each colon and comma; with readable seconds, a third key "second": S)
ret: {"hour": 5, "minute": 28}
